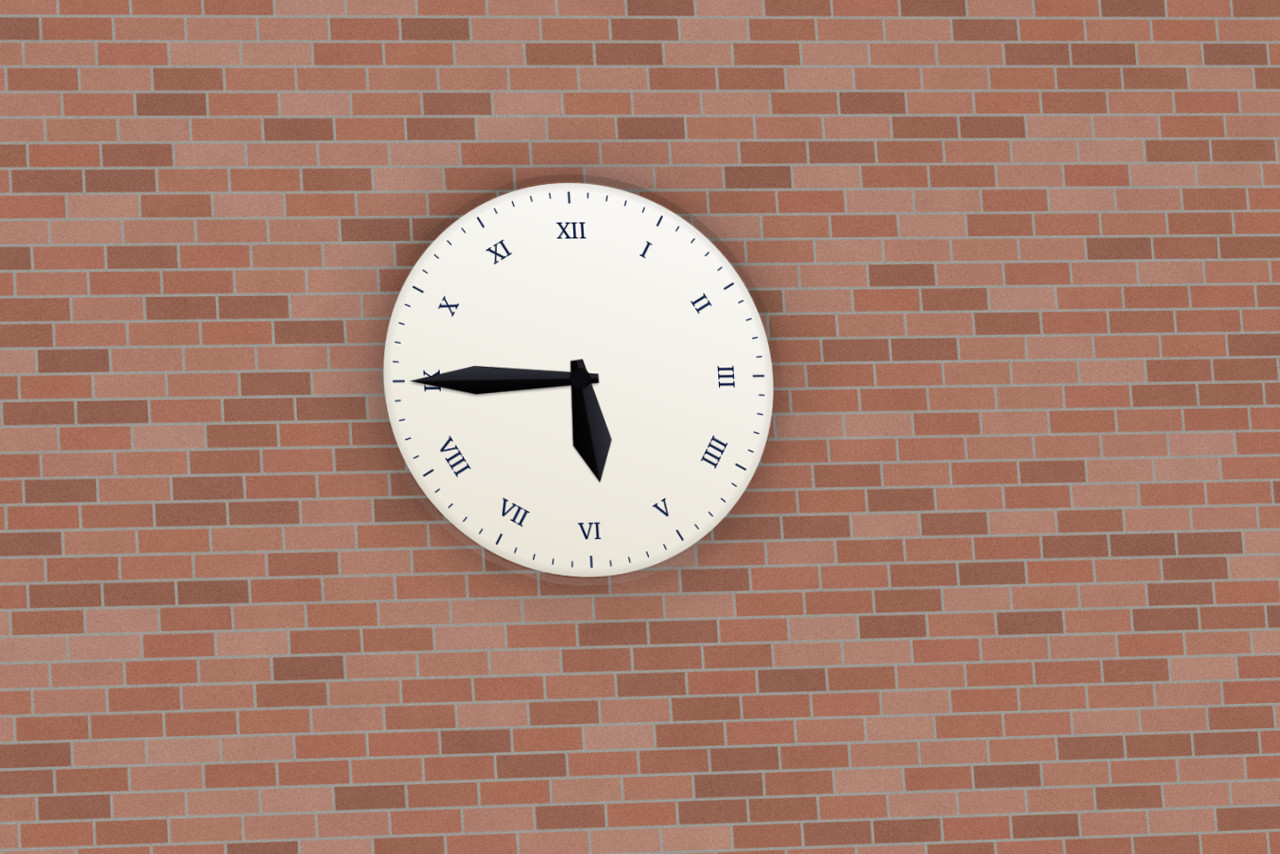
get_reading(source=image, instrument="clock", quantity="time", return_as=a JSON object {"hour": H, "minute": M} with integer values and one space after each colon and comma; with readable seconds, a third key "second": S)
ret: {"hour": 5, "minute": 45}
